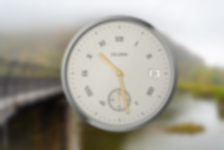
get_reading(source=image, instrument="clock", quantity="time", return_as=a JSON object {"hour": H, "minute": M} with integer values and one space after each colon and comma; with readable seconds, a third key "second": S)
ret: {"hour": 10, "minute": 28}
